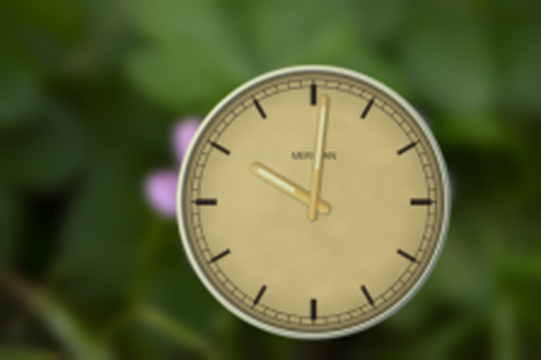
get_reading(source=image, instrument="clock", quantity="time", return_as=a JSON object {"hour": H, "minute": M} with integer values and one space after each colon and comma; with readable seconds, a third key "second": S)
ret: {"hour": 10, "minute": 1}
